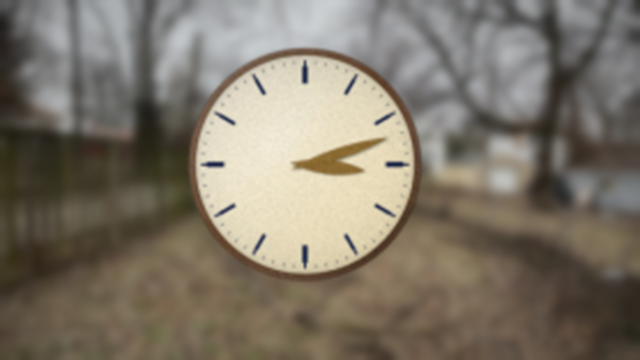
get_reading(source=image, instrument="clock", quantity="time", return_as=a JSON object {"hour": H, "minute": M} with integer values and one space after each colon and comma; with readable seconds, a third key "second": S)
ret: {"hour": 3, "minute": 12}
